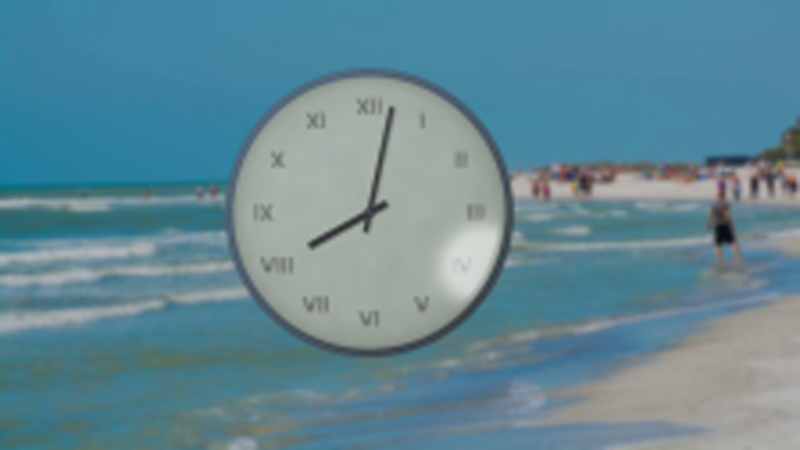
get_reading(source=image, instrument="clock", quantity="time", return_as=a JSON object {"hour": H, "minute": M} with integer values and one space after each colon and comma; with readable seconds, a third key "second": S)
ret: {"hour": 8, "minute": 2}
